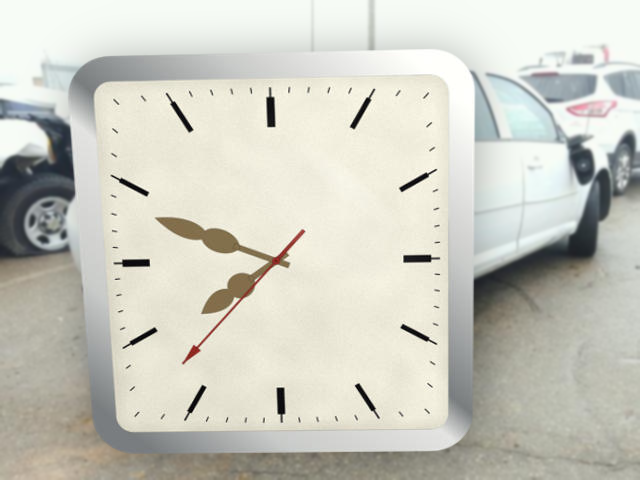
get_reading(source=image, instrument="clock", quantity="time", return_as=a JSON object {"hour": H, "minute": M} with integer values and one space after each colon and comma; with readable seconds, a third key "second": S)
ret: {"hour": 7, "minute": 48, "second": 37}
